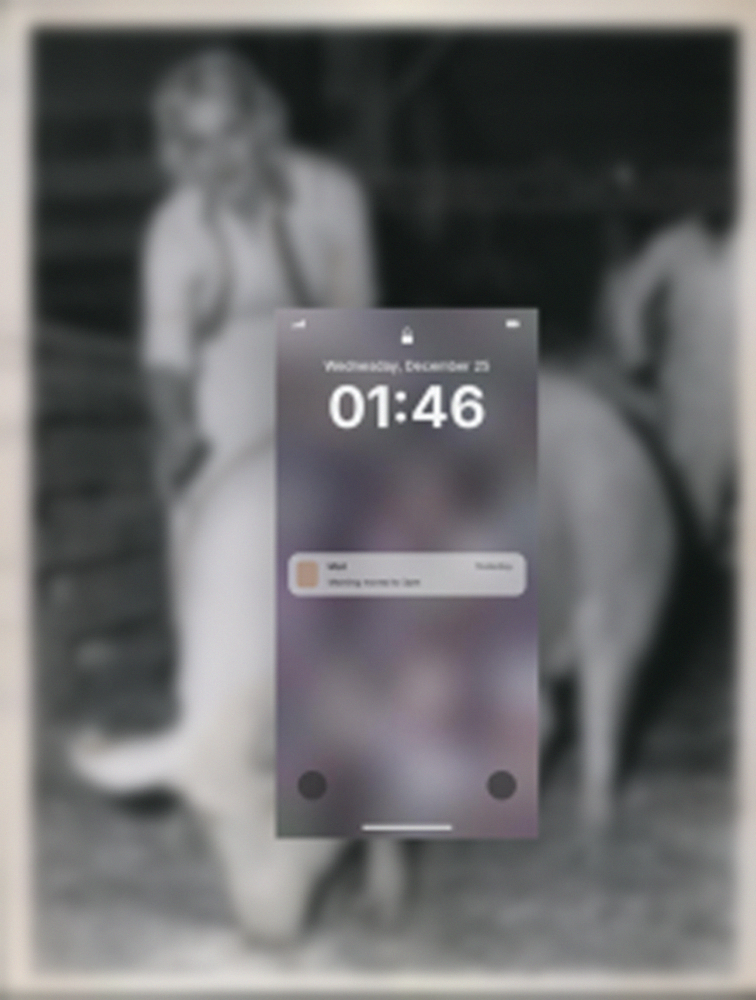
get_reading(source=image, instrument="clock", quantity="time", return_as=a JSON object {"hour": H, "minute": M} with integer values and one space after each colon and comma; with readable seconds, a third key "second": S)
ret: {"hour": 1, "minute": 46}
